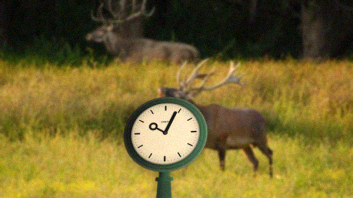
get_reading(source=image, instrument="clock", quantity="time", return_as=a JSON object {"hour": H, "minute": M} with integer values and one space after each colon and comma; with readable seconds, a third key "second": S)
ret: {"hour": 10, "minute": 4}
